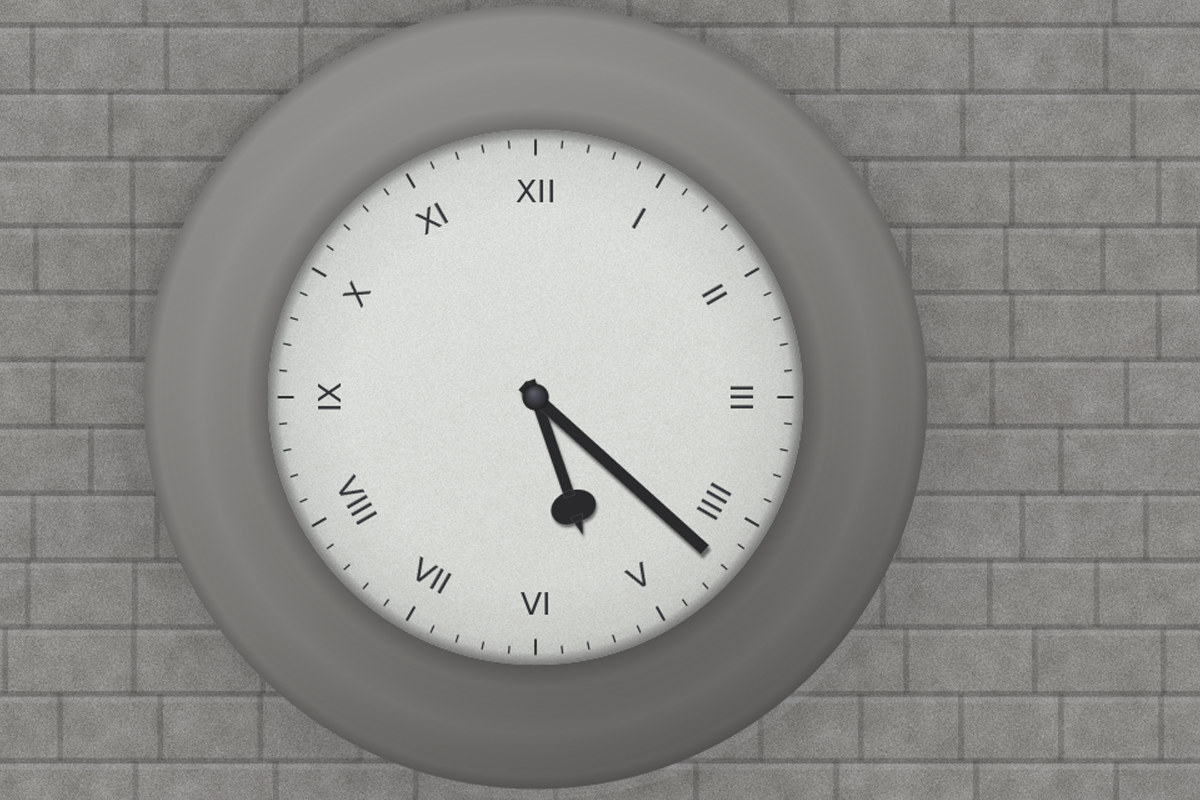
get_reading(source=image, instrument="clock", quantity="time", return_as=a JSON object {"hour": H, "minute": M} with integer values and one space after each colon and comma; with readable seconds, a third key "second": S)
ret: {"hour": 5, "minute": 22}
